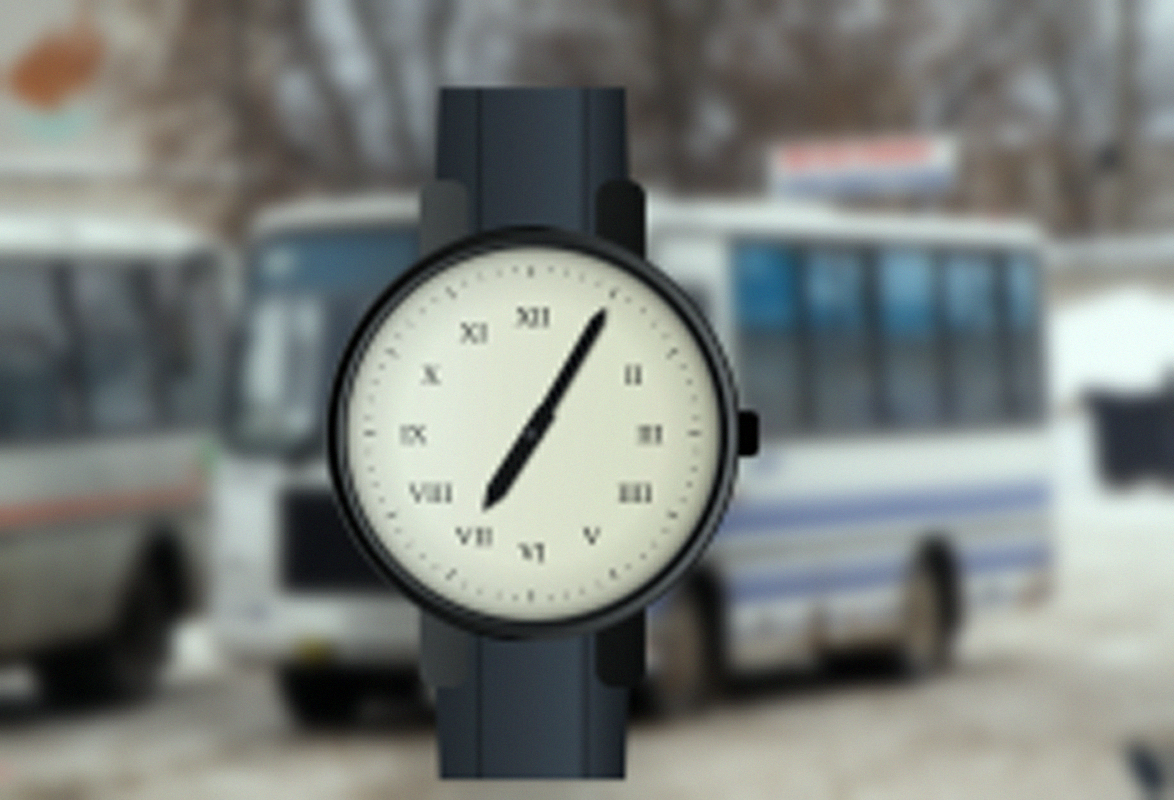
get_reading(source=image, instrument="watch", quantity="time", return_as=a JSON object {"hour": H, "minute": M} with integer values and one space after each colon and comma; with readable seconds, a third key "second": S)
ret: {"hour": 7, "minute": 5}
